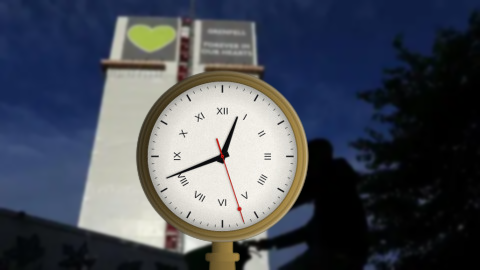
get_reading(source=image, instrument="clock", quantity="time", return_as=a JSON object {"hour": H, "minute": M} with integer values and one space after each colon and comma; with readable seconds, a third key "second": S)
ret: {"hour": 12, "minute": 41, "second": 27}
